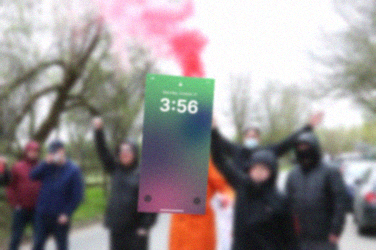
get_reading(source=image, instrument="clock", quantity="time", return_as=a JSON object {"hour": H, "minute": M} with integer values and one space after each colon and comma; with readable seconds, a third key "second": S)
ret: {"hour": 3, "minute": 56}
